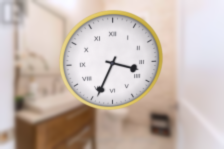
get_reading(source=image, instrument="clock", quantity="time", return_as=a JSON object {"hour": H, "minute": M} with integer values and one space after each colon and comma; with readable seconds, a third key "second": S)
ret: {"hour": 3, "minute": 34}
